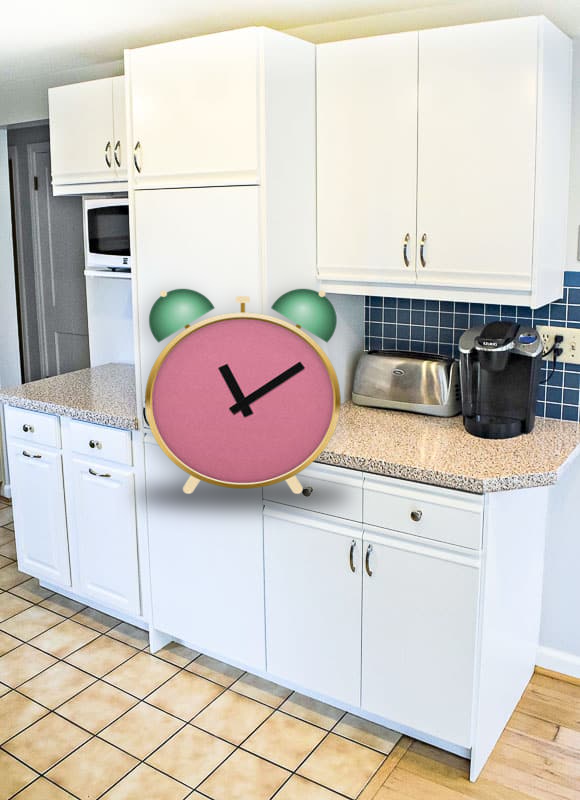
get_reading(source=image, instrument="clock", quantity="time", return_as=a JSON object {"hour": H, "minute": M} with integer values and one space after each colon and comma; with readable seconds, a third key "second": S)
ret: {"hour": 11, "minute": 9}
